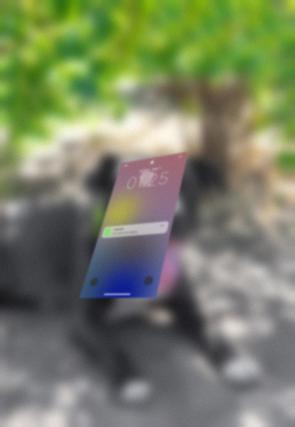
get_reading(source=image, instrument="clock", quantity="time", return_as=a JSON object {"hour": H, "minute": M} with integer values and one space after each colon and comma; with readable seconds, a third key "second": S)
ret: {"hour": 1, "minute": 25}
